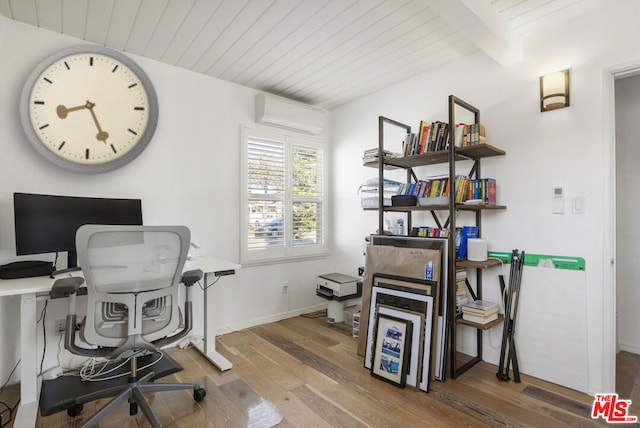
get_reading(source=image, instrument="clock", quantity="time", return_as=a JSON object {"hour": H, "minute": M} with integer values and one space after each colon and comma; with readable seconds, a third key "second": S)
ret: {"hour": 8, "minute": 26}
